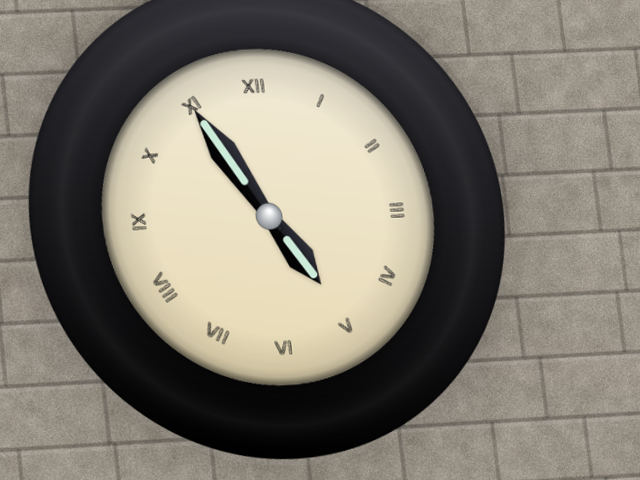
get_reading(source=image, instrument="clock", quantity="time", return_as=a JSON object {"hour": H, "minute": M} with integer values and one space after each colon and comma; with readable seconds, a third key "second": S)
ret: {"hour": 4, "minute": 55}
